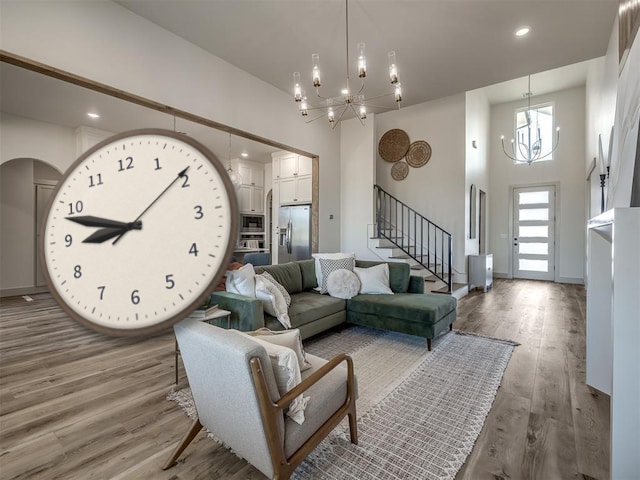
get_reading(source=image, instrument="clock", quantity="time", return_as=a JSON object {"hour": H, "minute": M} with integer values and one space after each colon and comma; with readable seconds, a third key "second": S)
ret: {"hour": 8, "minute": 48, "second": 9}
